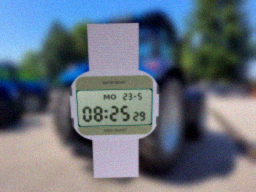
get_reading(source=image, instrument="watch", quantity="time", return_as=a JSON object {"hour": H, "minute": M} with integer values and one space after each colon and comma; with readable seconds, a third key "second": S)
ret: {"hour": 8, "minute": 25, "second": 29}
